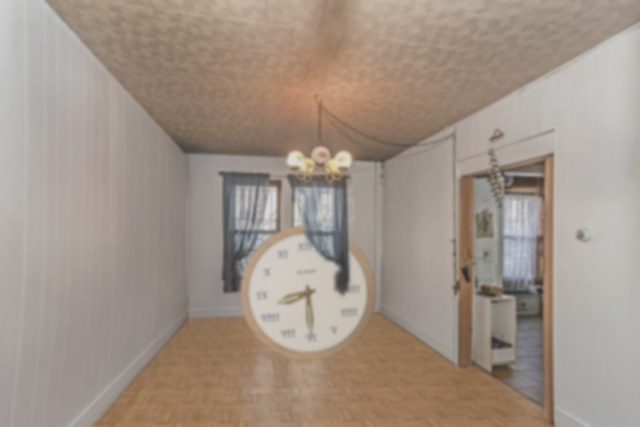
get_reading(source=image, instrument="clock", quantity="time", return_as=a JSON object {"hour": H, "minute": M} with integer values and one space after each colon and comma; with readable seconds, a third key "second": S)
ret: {"hour": 8, "minute": 30}
